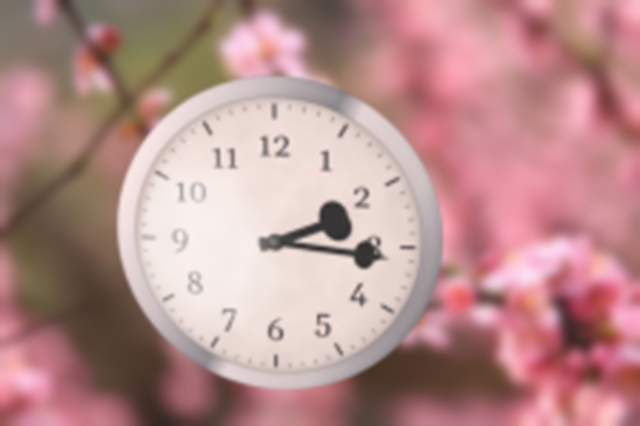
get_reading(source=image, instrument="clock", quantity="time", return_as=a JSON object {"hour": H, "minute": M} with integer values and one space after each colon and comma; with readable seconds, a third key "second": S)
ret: {"hour": 2, "minute": 16}
